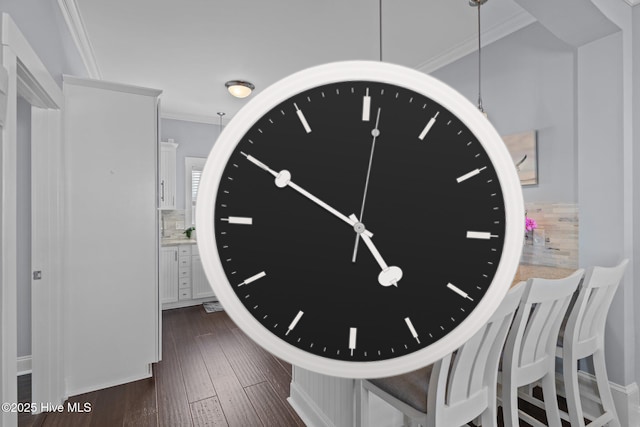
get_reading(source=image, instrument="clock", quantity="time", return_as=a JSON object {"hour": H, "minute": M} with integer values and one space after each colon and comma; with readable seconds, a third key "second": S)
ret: {"hour": 4, "minute": 50, "second": 1}
